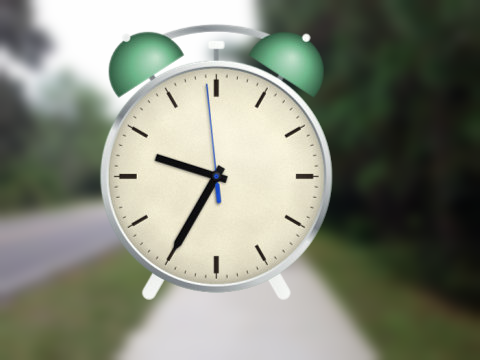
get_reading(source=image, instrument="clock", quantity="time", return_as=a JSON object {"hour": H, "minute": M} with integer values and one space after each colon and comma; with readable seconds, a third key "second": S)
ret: {"hour": 9, "minute": 34, "second": 59}
